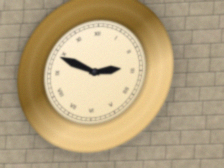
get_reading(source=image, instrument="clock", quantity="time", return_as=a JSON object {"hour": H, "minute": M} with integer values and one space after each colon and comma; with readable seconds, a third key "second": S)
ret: {"hour": 2, "minute": 49}
